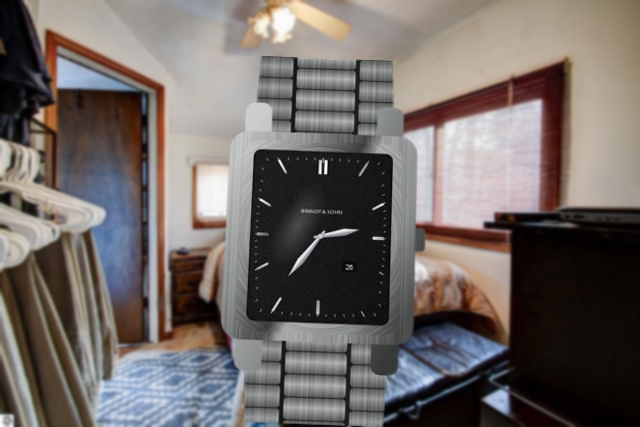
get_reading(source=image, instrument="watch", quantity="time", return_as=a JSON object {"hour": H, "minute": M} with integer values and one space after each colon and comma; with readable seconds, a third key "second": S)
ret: {"hour": 2, "minute": 36}
